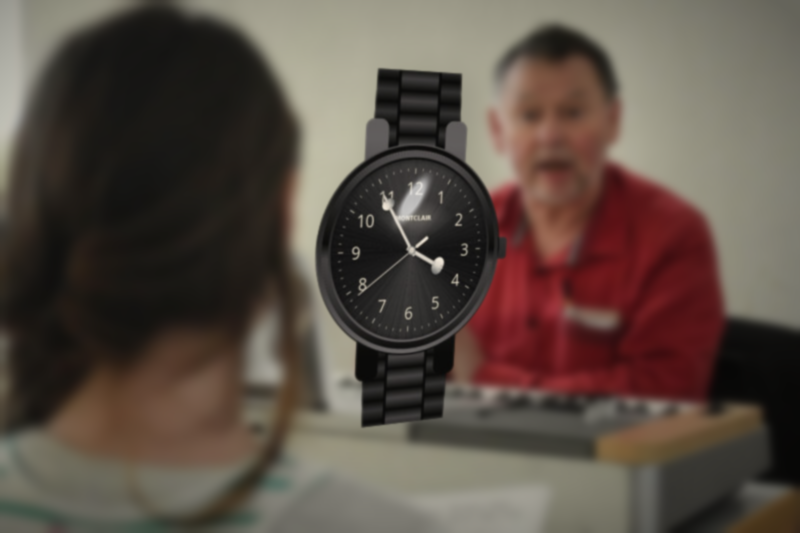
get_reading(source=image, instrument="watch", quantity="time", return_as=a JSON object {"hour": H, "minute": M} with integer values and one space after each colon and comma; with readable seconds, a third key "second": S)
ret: {"hour": 3, "minute": 54, "second": 39}
